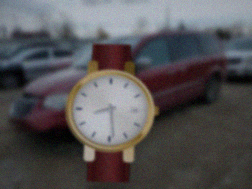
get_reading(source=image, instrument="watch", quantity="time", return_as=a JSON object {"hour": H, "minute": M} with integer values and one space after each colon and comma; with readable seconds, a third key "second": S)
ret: {"hour": 8, "minute": 29}
